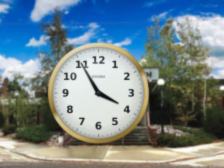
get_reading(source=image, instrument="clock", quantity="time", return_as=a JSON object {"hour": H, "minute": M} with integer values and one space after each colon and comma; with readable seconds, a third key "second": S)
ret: {"hour": 3, "minute": 55}
